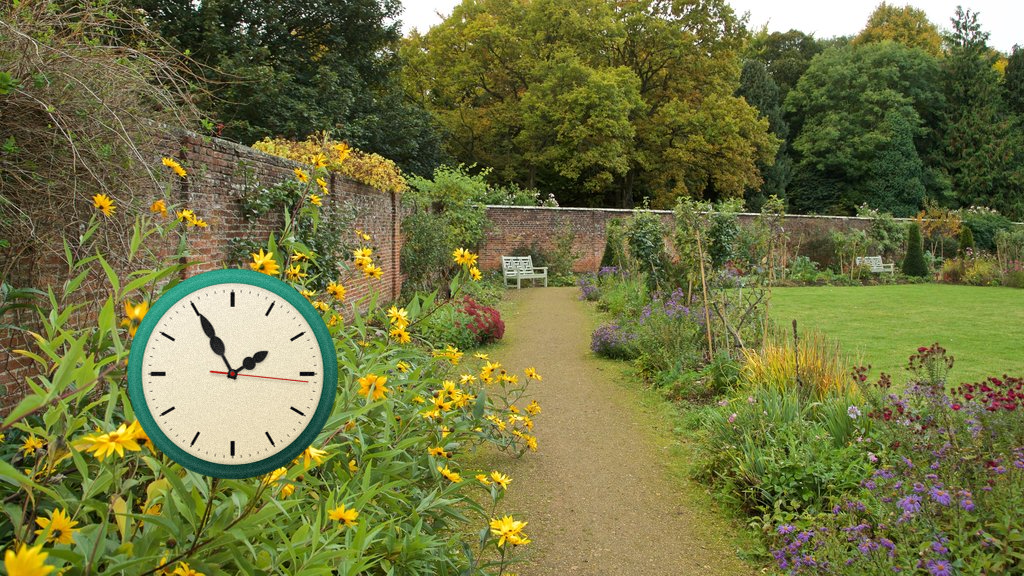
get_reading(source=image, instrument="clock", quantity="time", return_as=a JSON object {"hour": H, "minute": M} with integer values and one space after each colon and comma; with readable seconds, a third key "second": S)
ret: {"hour": 1, "minute": 55, "second": 16}
